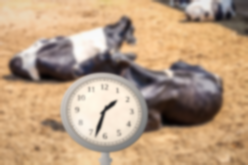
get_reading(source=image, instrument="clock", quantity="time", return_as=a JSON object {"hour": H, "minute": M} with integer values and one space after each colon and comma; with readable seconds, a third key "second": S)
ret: {"hour": 1, "minute": 33}
